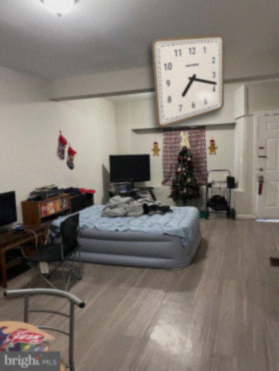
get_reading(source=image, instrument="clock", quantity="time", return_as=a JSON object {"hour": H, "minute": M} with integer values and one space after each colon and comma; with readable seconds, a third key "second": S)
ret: {"hour": 7, "minute": 18}
